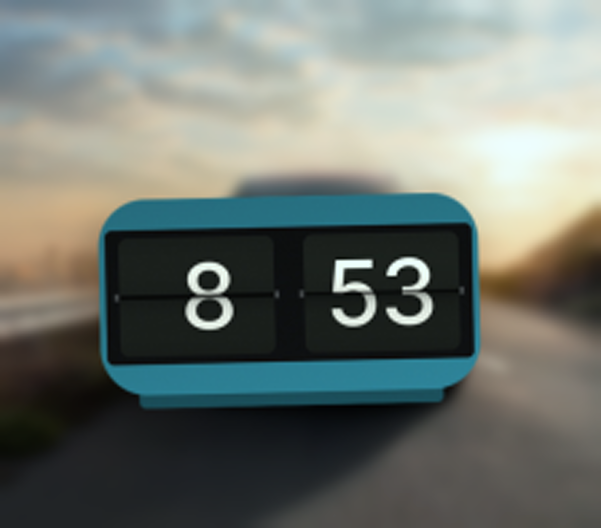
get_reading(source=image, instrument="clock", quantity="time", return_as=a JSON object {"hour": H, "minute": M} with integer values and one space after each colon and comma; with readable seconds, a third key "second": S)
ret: {"hour": 8, "minute": 53}
